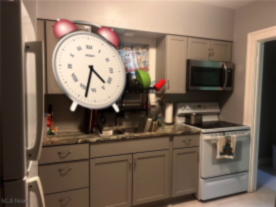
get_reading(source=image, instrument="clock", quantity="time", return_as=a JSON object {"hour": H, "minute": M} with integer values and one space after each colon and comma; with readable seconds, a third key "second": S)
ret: {"hour": 4, "minute": 33}
